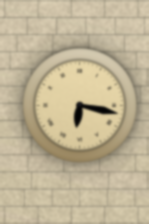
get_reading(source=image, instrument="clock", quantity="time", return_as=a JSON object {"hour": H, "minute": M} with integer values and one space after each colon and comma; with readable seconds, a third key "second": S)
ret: {"hour": 6, "minute": 17}
